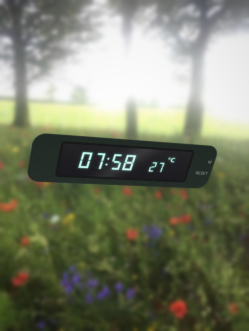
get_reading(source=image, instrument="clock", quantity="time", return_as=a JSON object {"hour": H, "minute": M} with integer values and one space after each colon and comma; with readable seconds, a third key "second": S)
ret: {"hour": 7, "minute": 58}
